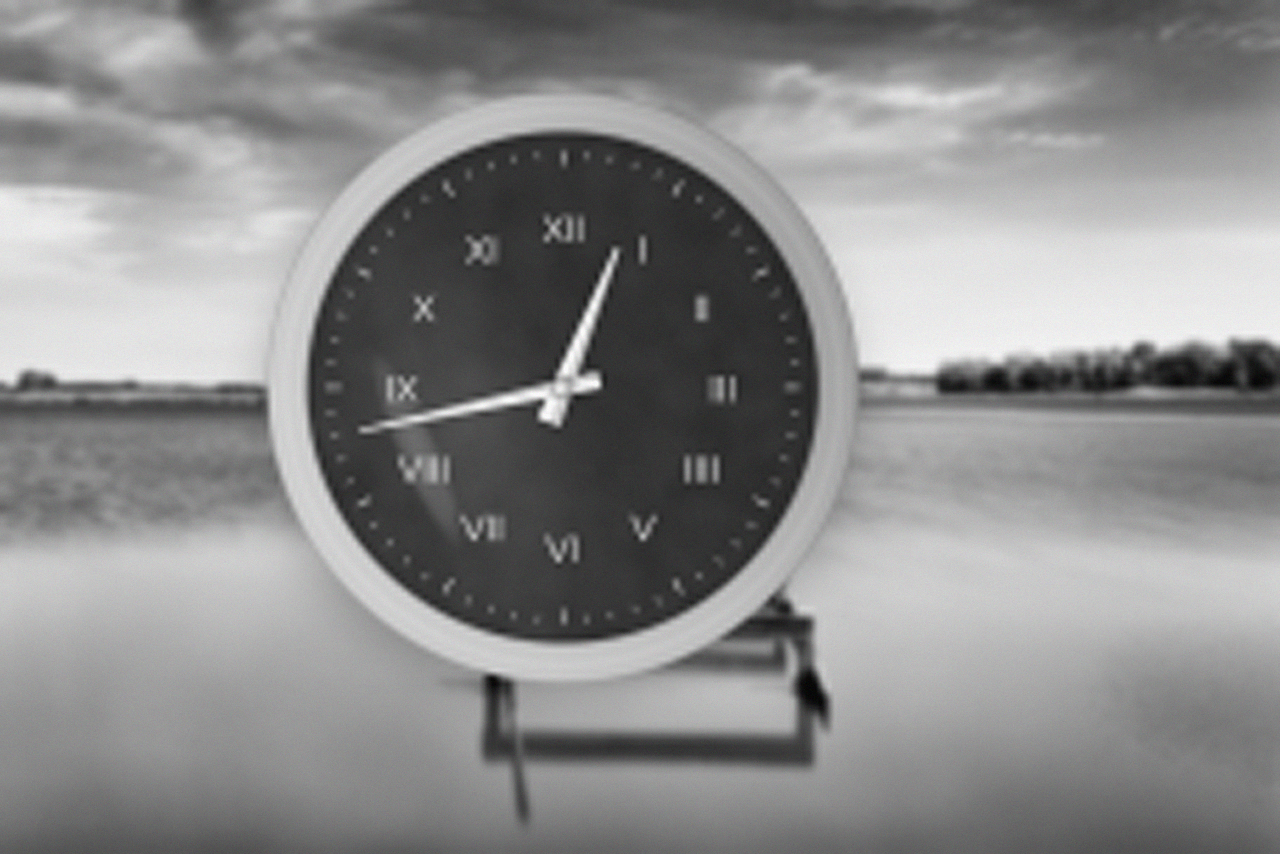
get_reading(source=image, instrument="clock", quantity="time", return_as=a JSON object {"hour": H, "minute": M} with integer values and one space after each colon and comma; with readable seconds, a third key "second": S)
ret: {"hour": 12, "minute": 43}
